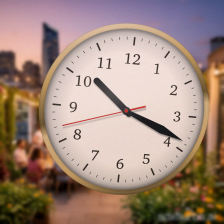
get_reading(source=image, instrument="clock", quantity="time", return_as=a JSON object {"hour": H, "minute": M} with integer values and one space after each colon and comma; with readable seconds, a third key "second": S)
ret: {"hour": 10, "minute": 18, "second": 42}
